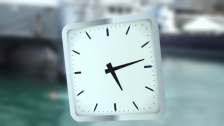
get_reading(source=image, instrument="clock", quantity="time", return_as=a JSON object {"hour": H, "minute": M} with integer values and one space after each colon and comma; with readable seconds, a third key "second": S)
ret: {"hour": 5, "minute": 13}
